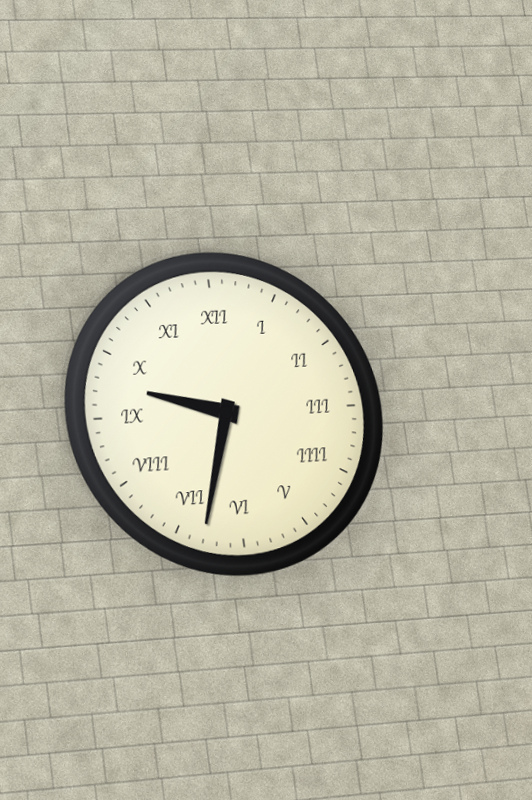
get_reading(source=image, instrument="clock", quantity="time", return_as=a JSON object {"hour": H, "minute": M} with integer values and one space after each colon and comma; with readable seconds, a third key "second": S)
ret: {"hour": 9, "minute": 33}
